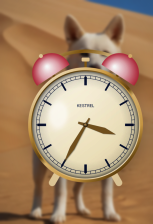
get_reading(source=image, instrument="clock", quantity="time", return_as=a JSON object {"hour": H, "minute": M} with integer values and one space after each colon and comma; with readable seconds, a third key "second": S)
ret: {"hour": 3, "minute": 35}
